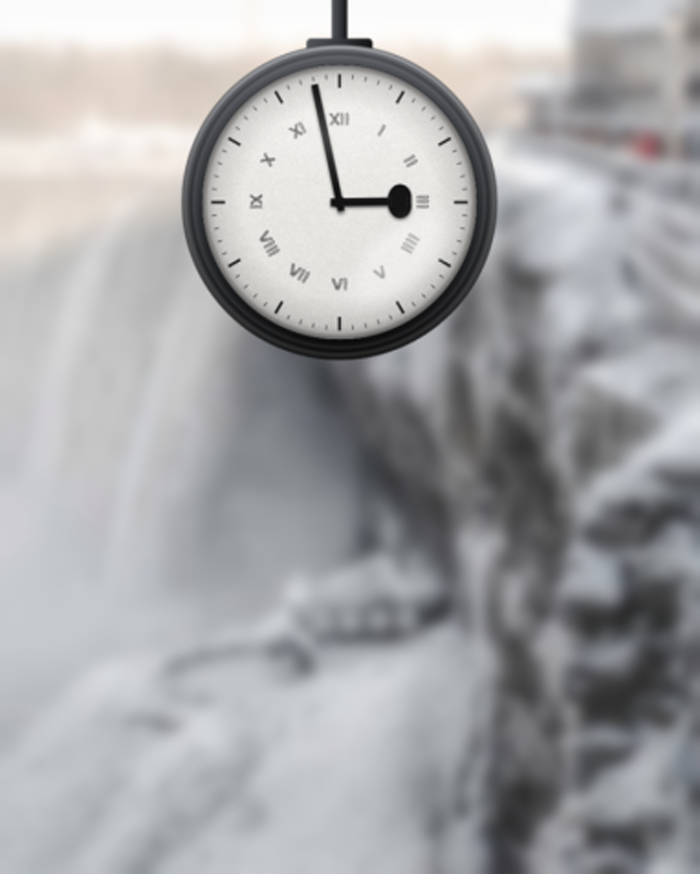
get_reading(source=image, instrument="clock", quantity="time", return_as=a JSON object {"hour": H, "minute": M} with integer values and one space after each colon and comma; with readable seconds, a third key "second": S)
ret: {"hour": 2, "minute": 58}
